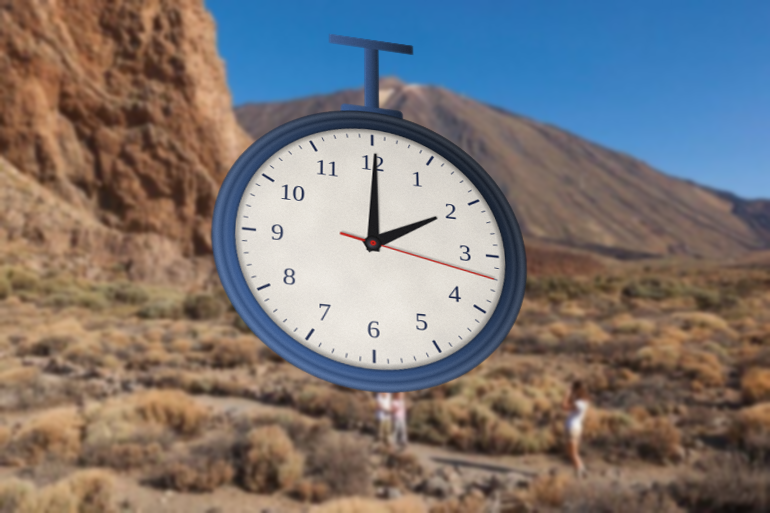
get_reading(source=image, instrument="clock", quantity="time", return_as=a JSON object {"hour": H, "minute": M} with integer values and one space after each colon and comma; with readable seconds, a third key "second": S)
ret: {"hour": 2, "minute": 0, "second": 17}
